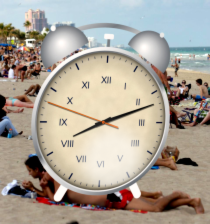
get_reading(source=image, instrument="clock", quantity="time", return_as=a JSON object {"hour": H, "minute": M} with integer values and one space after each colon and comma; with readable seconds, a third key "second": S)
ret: {"hour": 8, "minute": 11, "second": 48}
